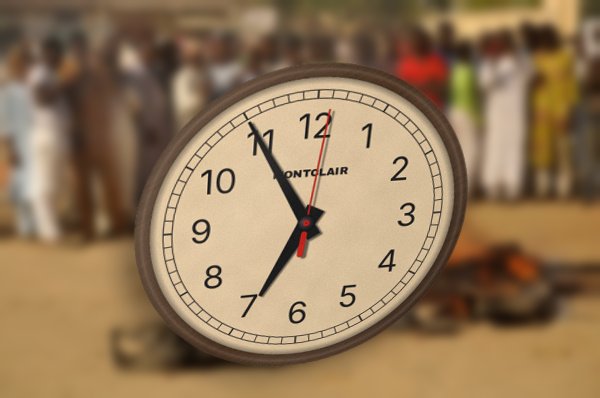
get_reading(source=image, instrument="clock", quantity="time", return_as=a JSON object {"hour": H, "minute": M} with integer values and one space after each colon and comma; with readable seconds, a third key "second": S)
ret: {"hour": 6, "minute": 55, "second": 1}
